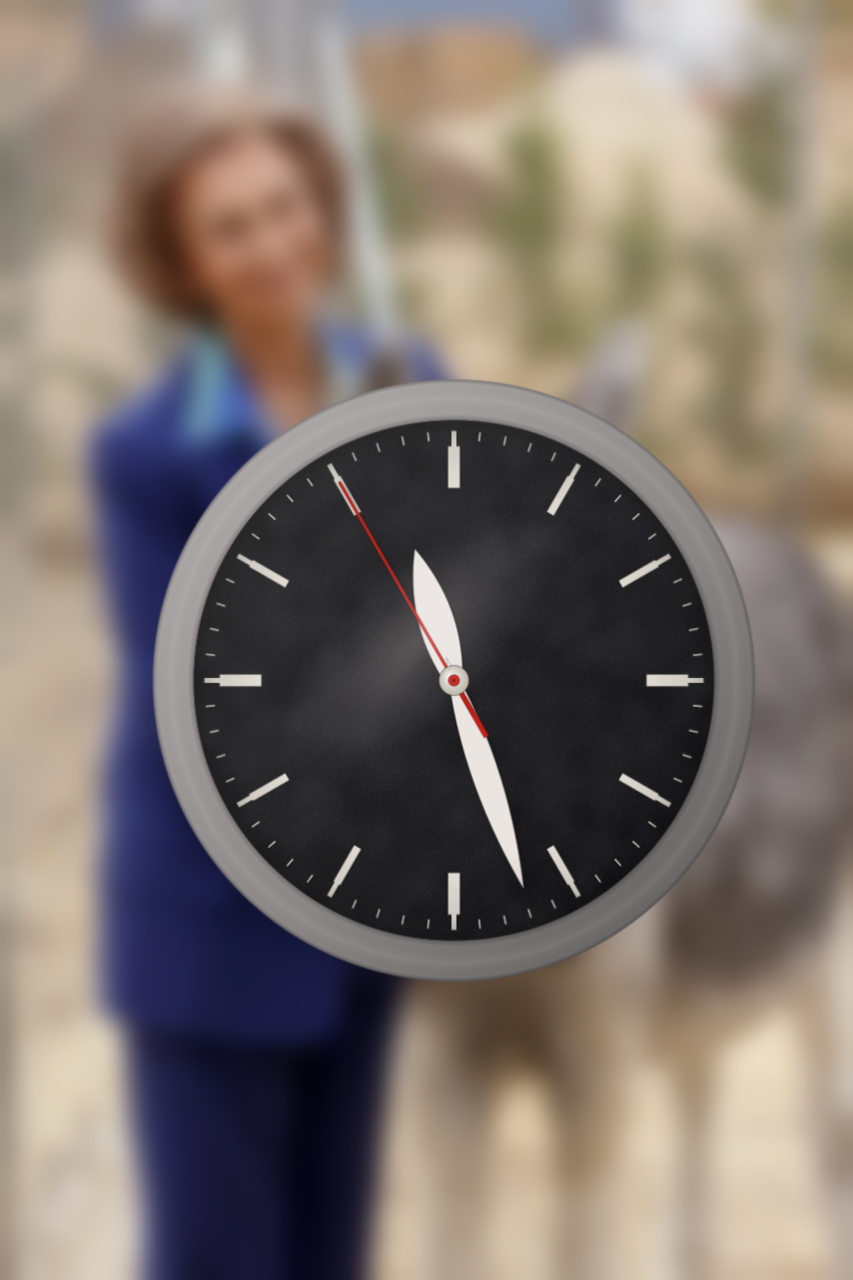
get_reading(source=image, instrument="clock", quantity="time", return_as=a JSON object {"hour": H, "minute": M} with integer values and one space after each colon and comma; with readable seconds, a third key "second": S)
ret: {"hour": 11, "minute": 26, "second": 55}
